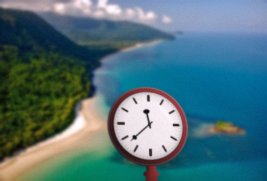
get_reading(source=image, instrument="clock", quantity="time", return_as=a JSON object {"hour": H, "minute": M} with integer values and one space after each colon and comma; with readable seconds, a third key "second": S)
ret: {"hour": 11, "minute": 38}
